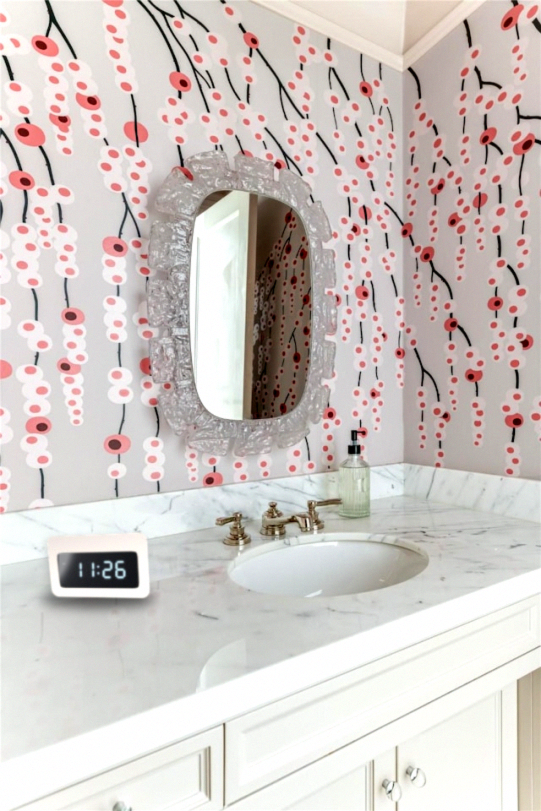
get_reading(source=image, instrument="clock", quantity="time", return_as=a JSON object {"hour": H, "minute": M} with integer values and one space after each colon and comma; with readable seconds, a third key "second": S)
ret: {"hour": 11, "minute": 26}
